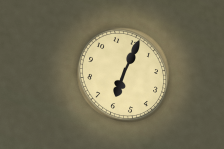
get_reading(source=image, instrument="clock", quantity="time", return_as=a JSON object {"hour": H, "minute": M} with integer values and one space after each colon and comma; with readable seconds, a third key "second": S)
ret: {"hour": 6, "minute": 1}
